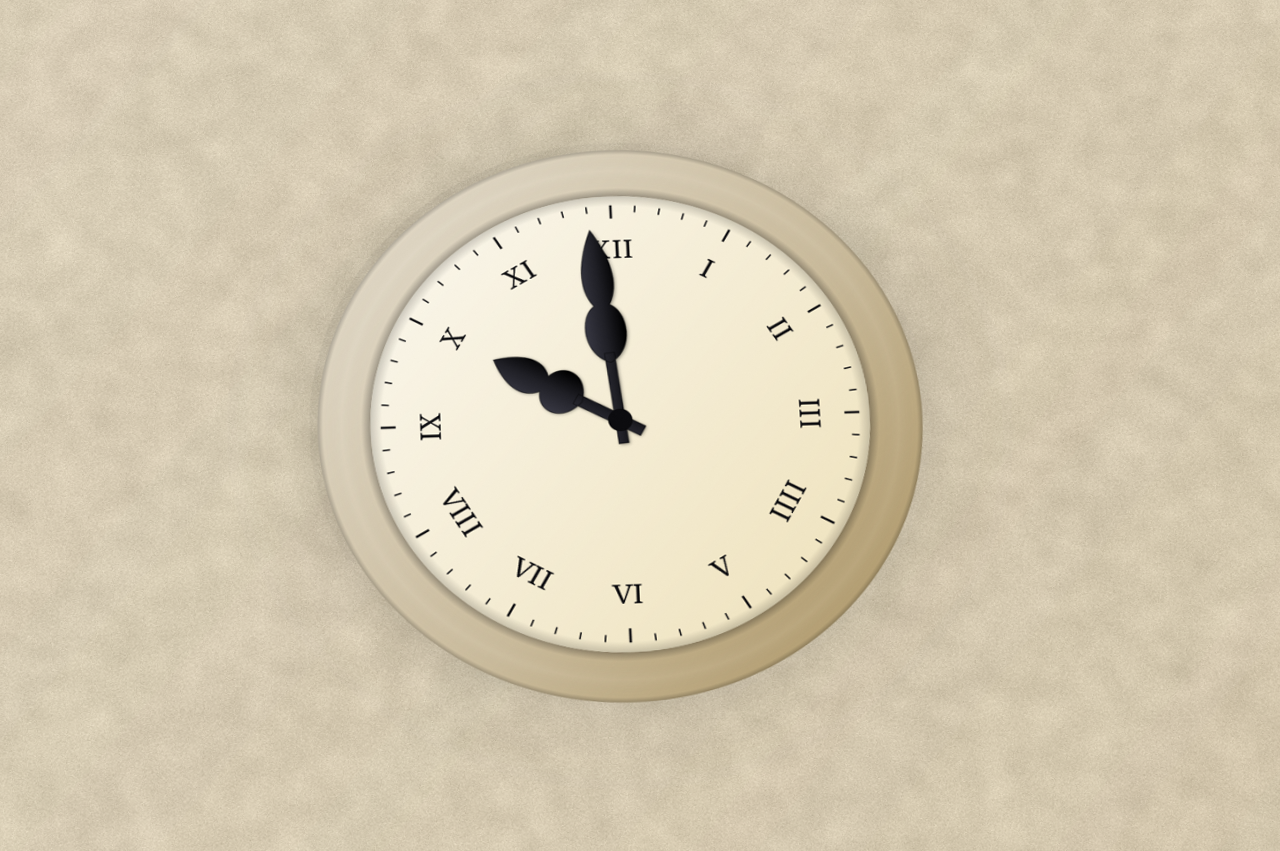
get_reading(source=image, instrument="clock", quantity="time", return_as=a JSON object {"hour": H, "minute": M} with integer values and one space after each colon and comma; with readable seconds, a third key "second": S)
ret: {"hour": 9, "minute": 59}
